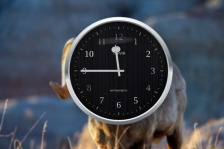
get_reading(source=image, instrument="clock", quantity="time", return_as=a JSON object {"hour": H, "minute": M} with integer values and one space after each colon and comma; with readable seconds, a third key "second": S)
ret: {"hour": 11, "minute": 45}
